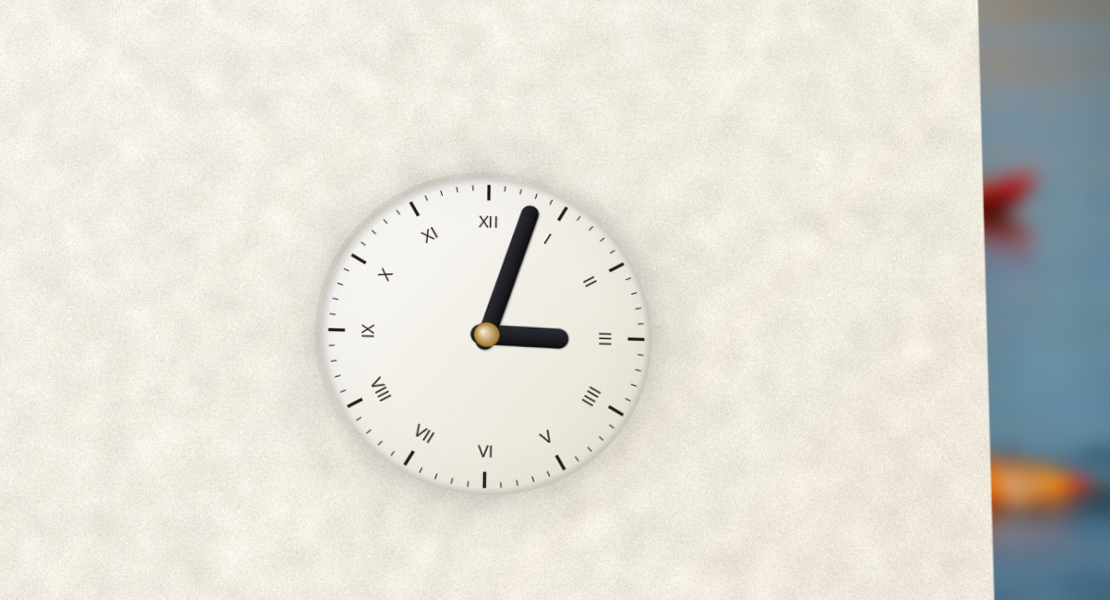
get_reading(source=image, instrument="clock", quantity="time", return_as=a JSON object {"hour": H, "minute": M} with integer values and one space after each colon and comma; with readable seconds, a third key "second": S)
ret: {"hour": 3, "minute": 3}
